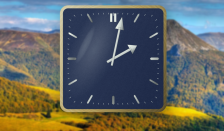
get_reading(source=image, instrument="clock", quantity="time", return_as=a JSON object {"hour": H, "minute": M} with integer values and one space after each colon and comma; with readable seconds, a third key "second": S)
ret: {"hour": 2, "minute": 2}
